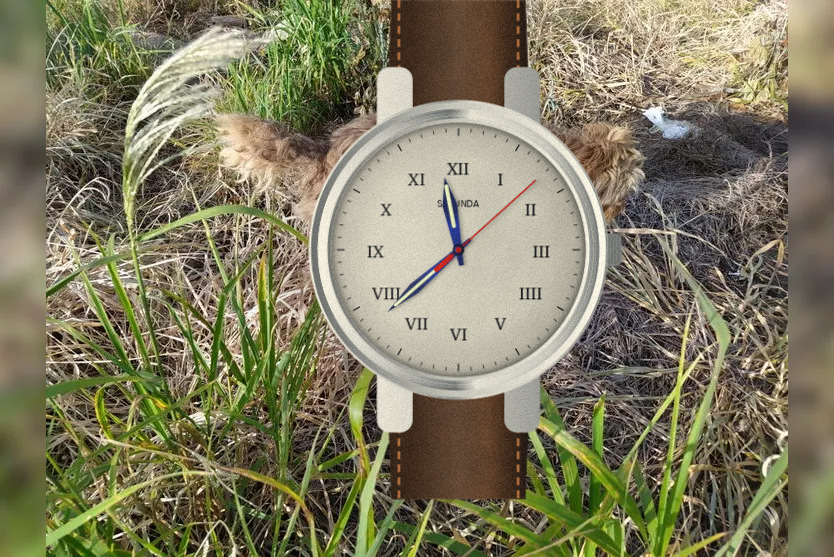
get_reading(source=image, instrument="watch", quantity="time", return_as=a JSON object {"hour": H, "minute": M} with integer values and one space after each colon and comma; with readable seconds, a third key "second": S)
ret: {"hour": 11, "minute": 38, "second": 8}
